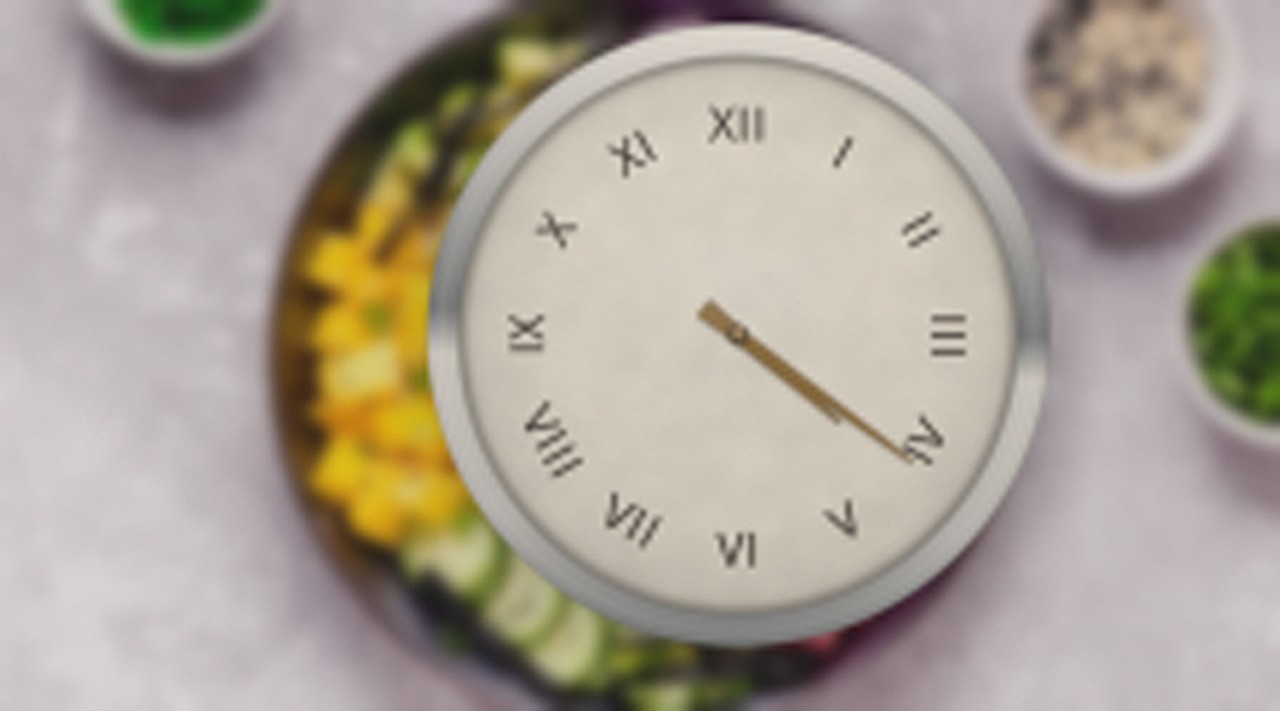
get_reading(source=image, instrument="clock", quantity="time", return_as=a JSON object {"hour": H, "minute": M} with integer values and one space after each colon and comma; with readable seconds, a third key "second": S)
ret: {"hour": 4, "minute": 21}
